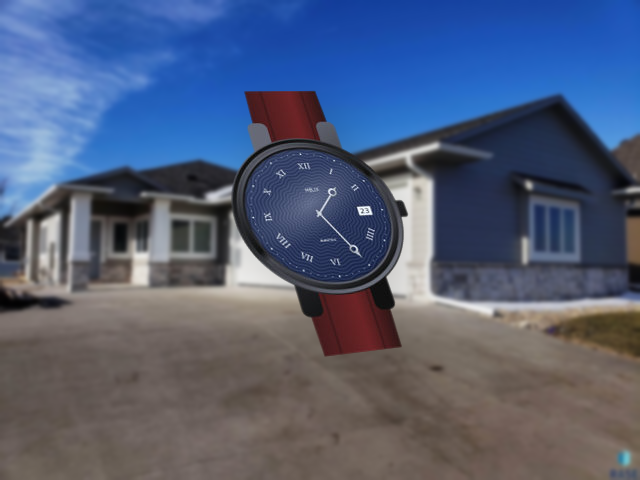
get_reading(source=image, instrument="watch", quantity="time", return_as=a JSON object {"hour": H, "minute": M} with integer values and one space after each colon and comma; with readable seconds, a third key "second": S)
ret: {"hour": 1, "minute": 25}
